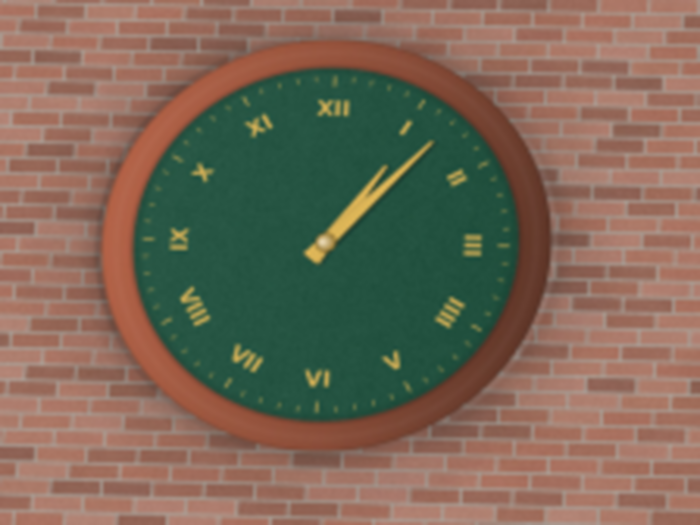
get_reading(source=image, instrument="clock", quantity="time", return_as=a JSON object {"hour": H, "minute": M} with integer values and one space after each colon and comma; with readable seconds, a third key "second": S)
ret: {"hour": 1, "minute": 7}
